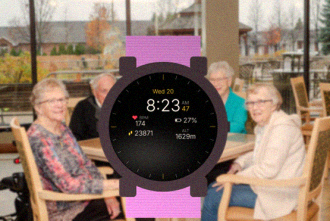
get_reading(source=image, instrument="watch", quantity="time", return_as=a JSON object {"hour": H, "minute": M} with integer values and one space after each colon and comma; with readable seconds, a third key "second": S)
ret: {"hour": 8, "minute": 23}
